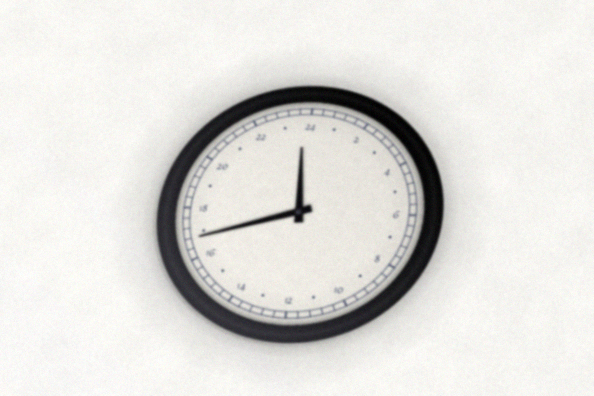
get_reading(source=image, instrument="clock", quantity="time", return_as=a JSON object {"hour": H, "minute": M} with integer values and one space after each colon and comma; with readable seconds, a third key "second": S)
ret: {"hour": 23, "minute": 42}
